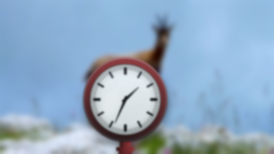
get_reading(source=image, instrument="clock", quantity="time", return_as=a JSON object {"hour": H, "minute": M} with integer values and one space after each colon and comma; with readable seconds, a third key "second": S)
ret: {"hour": 1, "minute": 34}
